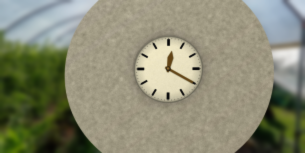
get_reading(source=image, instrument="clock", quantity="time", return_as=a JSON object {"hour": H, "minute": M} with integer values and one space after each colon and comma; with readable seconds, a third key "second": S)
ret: {"hour": 12, "minute": 20}
